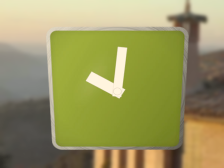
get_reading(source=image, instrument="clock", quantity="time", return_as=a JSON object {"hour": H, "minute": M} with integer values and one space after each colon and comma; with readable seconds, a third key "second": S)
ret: {"hour": 10, "minute": 1}
